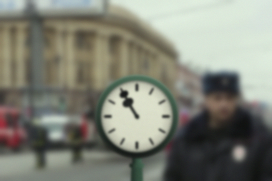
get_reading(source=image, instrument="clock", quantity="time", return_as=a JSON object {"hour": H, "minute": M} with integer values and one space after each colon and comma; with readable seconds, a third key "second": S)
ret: {"hour": 10, "minute": 55}
